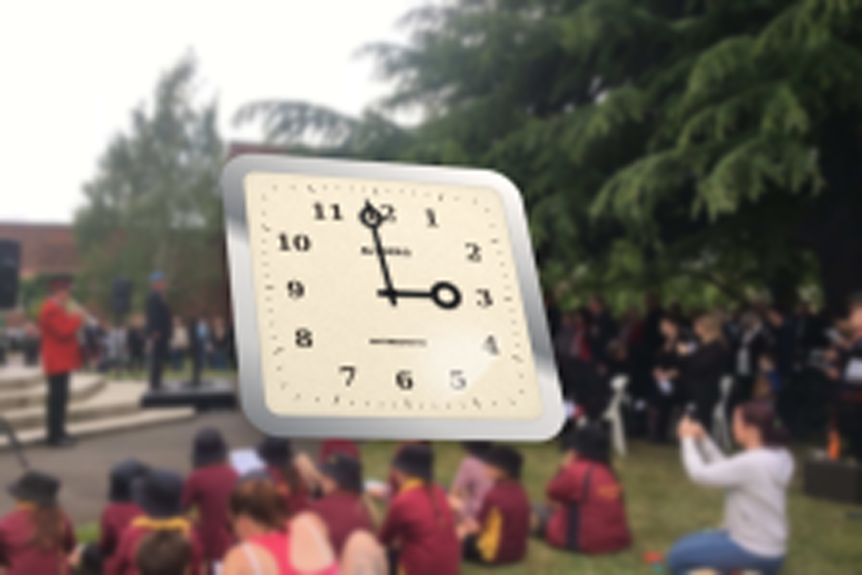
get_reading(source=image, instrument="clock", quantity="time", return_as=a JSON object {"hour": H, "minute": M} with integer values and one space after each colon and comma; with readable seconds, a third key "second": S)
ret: {"hour": 2, "minute": 59}
